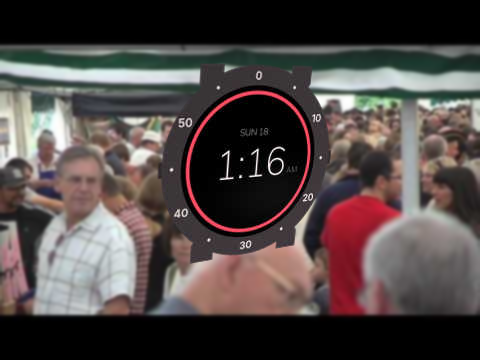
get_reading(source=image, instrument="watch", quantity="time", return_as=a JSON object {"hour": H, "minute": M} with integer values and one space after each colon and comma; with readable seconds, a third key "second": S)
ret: {"hour": 1, "minute": 16}
